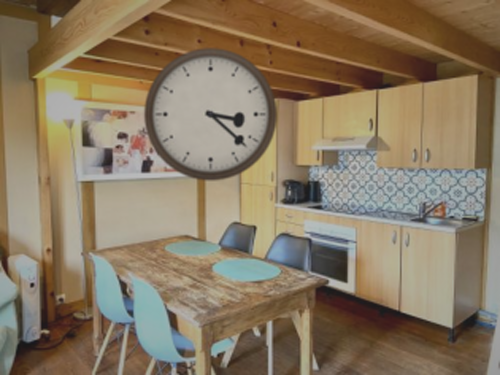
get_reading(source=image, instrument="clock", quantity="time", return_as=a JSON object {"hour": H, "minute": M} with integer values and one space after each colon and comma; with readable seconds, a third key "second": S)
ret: {"hour": 3, "minute": 22}
